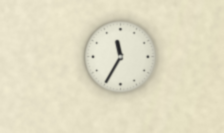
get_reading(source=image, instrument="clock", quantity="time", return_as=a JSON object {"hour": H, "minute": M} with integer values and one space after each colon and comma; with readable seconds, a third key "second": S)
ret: {"hour": 11, "minute": 35}
